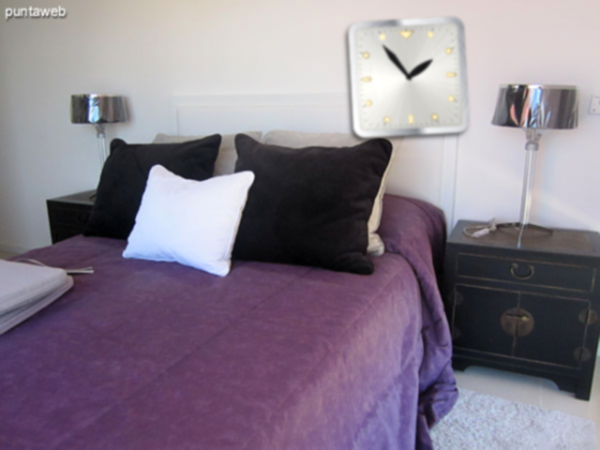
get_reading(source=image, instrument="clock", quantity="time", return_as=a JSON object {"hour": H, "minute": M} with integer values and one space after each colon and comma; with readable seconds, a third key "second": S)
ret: {"hour": 1, "minute": 54}
